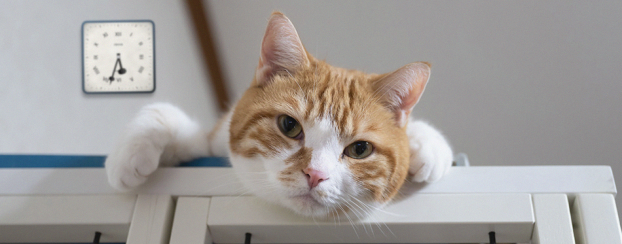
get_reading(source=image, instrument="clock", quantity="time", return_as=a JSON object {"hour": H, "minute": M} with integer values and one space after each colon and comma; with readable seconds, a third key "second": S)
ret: {"hour": 5, "minute": 33}
